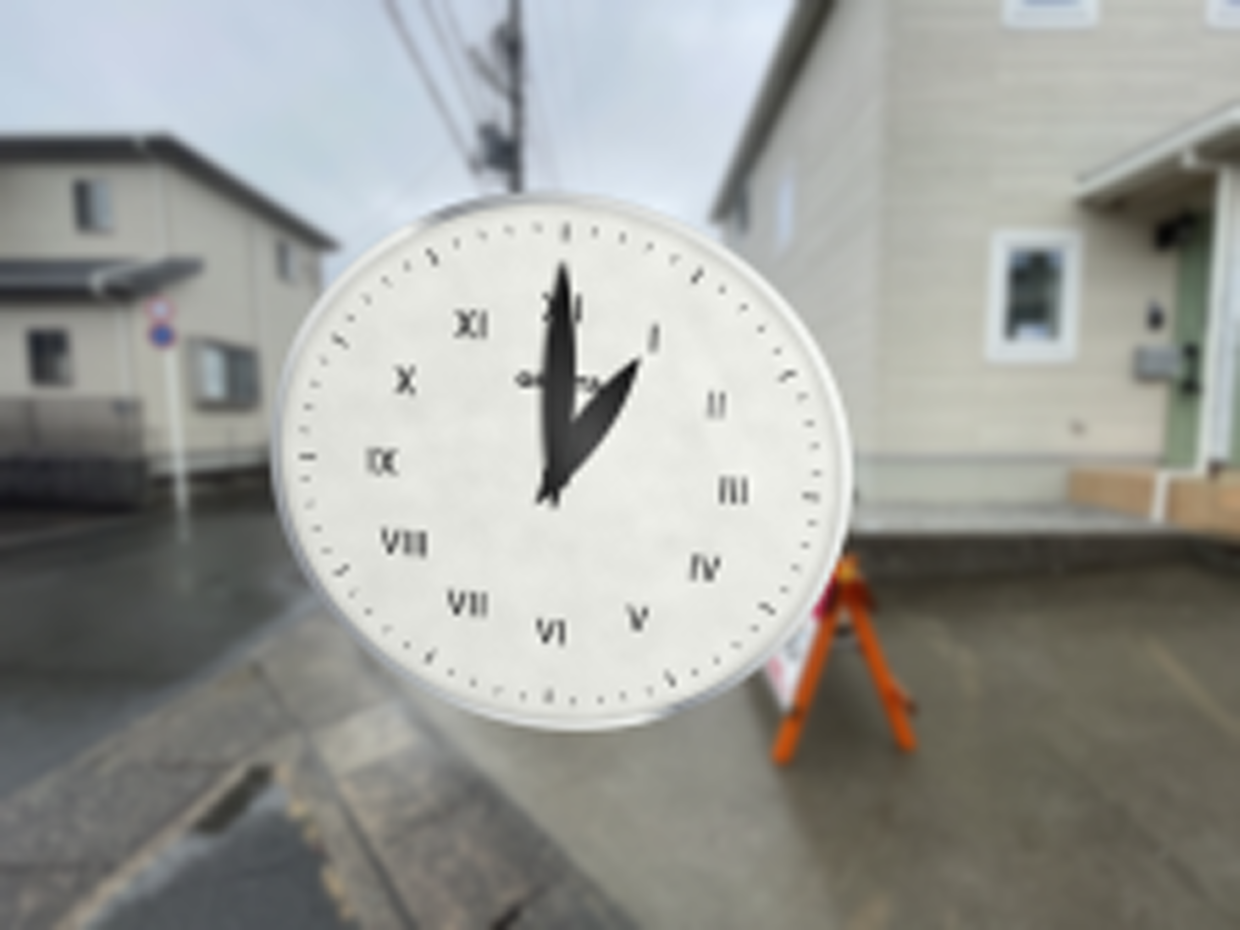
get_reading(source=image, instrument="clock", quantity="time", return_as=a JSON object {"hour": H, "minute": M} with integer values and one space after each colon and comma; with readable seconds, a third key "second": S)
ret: {"hour": 1, "minute": 0}
